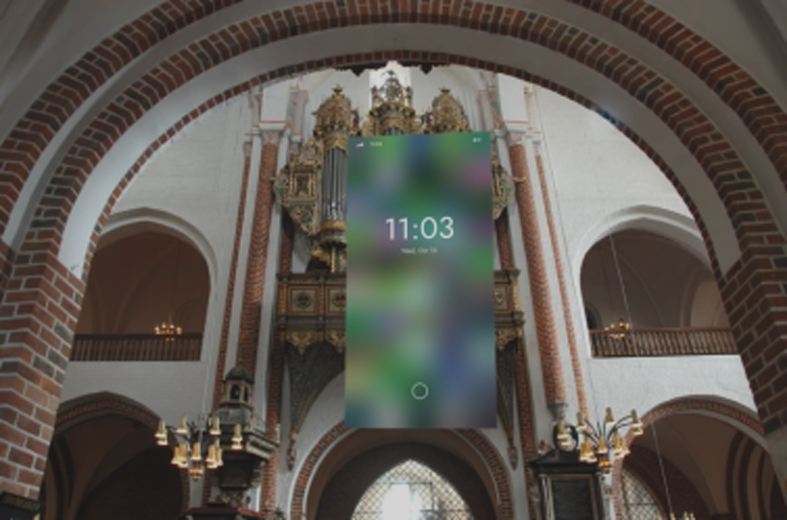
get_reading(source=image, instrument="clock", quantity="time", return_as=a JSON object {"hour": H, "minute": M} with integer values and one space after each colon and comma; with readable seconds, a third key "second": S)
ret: {"hour": 11, "minute": 3}
